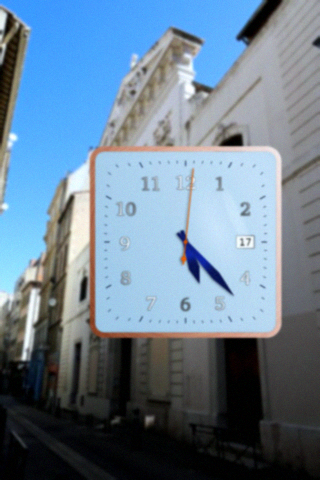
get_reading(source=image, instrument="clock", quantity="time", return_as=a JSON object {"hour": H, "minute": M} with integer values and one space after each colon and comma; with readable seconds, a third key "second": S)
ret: {"hour": 5, "minute": 23, "second": 1}
